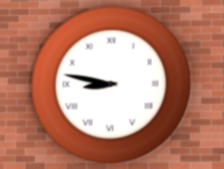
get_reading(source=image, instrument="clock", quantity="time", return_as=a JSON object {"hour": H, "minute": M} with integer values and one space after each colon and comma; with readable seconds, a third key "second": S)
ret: {"hour": 8, "minute": 47}
